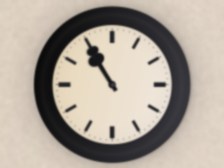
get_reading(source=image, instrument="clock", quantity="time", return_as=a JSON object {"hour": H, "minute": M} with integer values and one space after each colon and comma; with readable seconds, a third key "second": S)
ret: {"hour": 10, "minute": 55}
